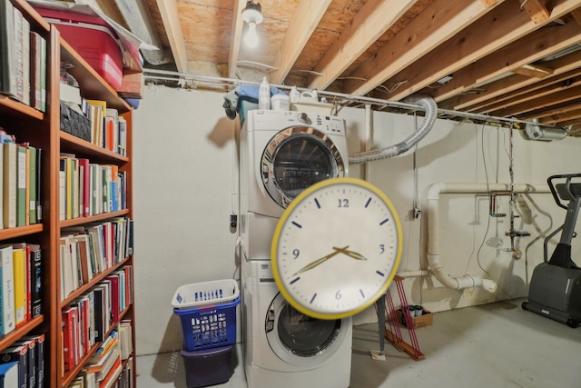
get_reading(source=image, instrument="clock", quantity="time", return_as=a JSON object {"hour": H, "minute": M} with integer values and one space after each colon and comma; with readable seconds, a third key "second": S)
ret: {"hour": 3, "minute": 41}
